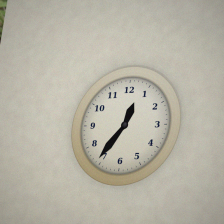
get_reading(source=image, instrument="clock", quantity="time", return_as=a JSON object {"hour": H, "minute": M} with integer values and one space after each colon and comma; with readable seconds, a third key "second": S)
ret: {"hour": 12, "minute": 36}
